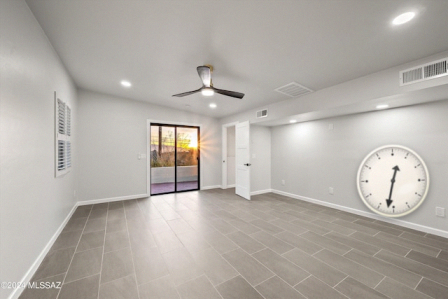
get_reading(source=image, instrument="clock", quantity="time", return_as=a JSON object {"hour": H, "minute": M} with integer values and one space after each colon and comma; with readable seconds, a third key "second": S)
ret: {"hour": 12, "minute": 32}
